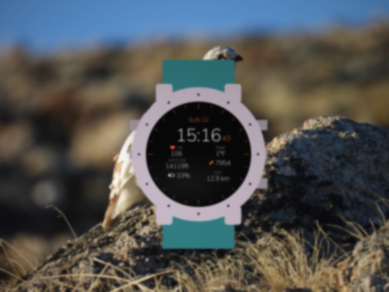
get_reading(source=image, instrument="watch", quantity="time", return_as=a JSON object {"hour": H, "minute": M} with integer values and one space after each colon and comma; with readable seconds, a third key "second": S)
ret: {"hour": 15, "minute": 16}
